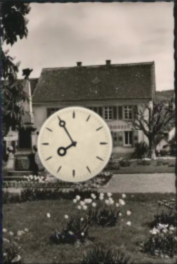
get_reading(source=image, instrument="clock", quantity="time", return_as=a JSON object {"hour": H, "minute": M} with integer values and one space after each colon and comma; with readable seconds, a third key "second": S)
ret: {"hour": 7, "minute": 55}
